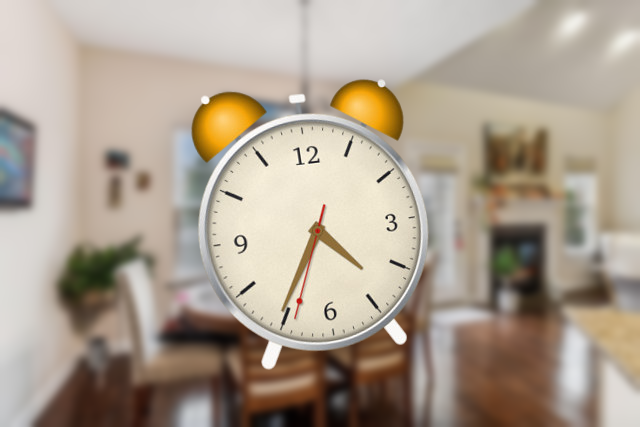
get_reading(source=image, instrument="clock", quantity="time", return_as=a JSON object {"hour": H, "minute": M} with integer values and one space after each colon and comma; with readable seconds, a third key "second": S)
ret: {"hour": 4, "minute": 35, "second": 34}
